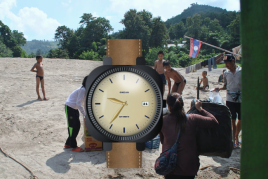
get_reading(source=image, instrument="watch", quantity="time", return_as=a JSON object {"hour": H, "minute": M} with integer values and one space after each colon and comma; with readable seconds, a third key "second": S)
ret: {"hour": 9, "minute": 36}
